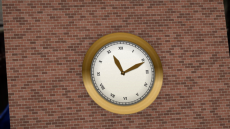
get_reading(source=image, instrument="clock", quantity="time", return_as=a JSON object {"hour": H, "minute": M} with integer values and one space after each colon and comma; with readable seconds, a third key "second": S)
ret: {"hour": 11, "minute": 11}
